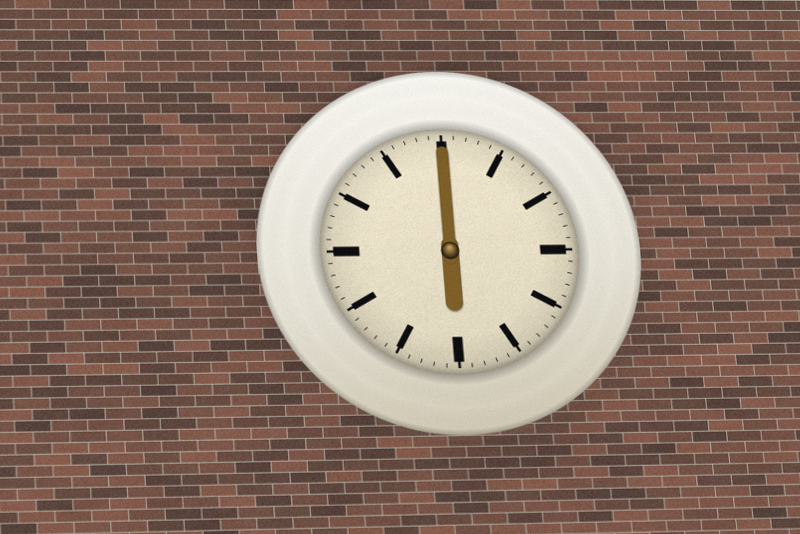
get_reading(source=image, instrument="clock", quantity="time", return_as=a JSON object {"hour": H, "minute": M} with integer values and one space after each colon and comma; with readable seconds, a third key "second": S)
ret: {"hour": 6, "minute": 0}
